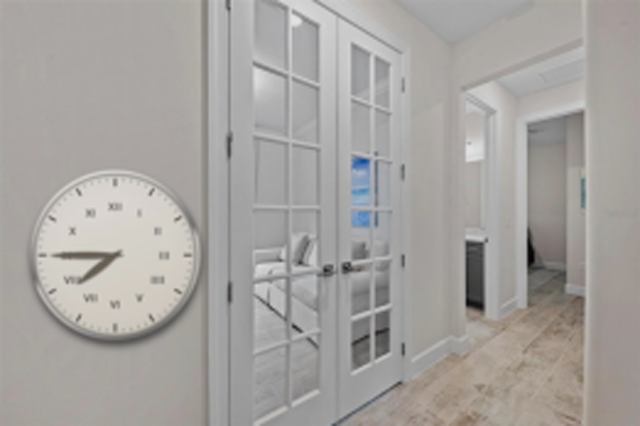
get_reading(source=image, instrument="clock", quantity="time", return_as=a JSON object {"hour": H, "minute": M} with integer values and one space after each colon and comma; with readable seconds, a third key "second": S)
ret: {"hour": 7, "minute": 45}
